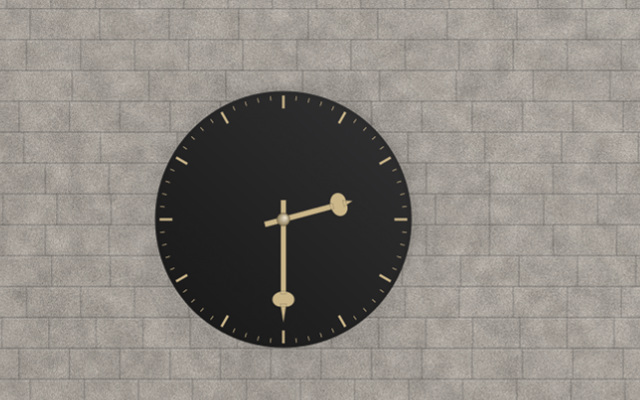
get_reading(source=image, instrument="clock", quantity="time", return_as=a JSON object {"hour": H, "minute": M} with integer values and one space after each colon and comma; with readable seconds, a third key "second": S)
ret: {"hour": 2, "minute": 30}
